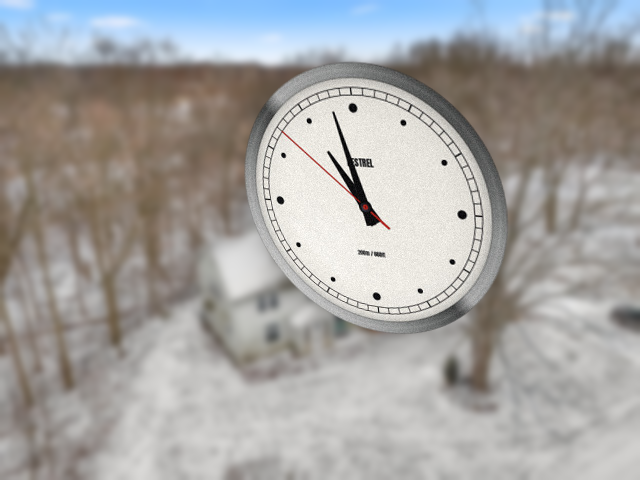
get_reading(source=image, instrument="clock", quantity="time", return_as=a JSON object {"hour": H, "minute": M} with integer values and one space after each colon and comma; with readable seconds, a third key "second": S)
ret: {"hour": 10, "minute": 57, "second": 52}
